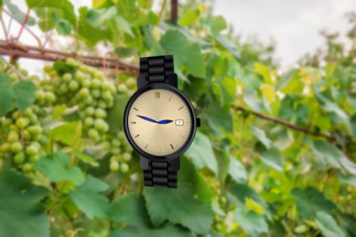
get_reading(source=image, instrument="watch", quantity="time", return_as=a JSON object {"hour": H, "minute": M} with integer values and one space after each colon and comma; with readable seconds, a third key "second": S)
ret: {"hour": 2, "minute": 48}
